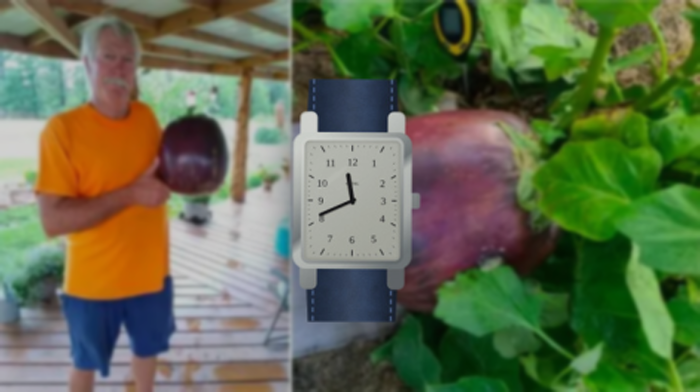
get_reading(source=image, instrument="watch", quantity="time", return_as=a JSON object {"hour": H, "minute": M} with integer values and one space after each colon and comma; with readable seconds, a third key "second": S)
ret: {"hour": 11, "minute": 41}
